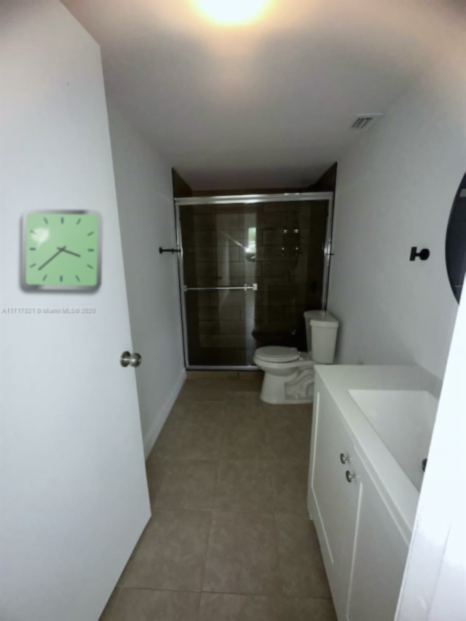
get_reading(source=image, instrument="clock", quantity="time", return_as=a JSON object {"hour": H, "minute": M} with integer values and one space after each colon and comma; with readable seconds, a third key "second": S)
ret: {"hour": 3, "minute": 38}
